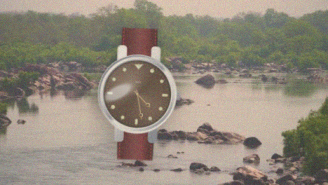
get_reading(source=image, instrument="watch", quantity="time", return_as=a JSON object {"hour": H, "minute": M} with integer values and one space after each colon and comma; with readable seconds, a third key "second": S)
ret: {"hour": 4, "minute": 28}
